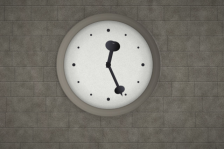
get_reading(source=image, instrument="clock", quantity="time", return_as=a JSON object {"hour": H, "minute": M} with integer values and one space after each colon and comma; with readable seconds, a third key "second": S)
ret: {"hour": 12, "minute": 26}
